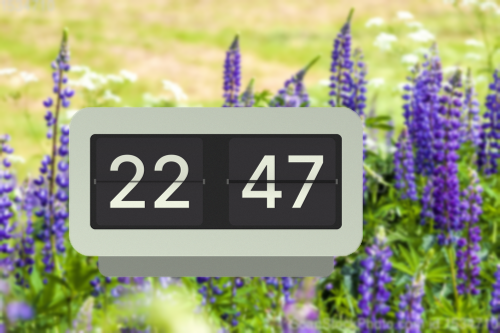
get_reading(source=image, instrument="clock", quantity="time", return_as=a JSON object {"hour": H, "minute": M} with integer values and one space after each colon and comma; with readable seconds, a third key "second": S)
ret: {"hour": 22, "minute": 47}
